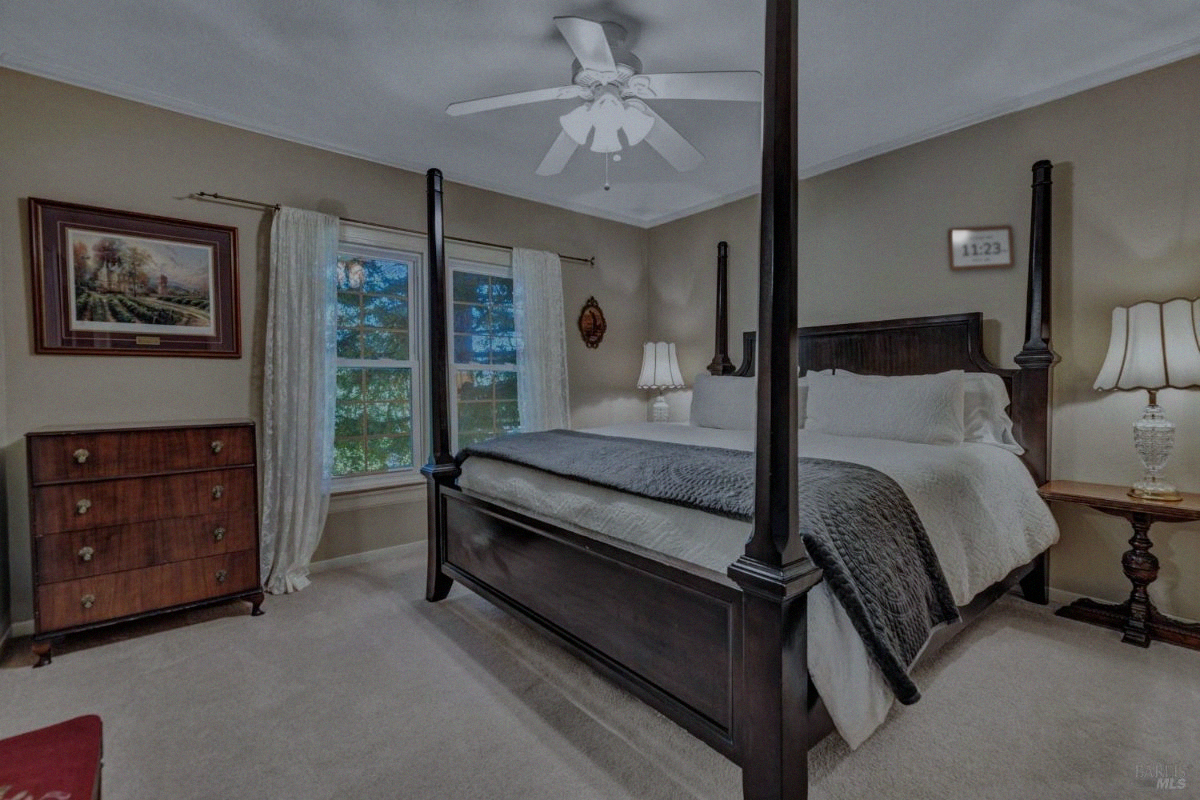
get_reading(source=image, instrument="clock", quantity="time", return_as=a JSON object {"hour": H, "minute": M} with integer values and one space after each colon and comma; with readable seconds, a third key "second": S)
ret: {"hour": 11, "minute": 23}
